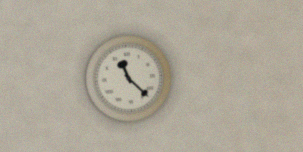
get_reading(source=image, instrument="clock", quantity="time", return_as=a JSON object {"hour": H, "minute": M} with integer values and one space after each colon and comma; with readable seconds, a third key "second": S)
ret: {"hour": 11, "minute": 23}
